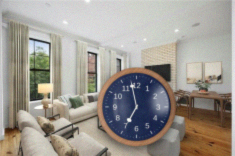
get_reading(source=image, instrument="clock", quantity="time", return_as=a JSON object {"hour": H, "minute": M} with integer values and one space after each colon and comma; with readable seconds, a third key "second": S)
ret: {"hour": 6, "minute": 58}
